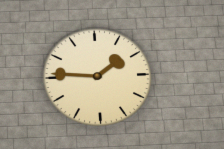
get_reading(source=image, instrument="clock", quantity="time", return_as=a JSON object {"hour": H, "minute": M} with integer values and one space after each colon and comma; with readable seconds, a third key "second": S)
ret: {"hour": 1, "minute": 46}
